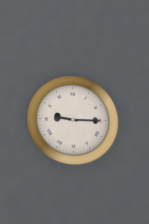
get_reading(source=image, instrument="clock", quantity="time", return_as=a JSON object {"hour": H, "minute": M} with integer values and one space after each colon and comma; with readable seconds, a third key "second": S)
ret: {"hour": 9, "minute": 15}
